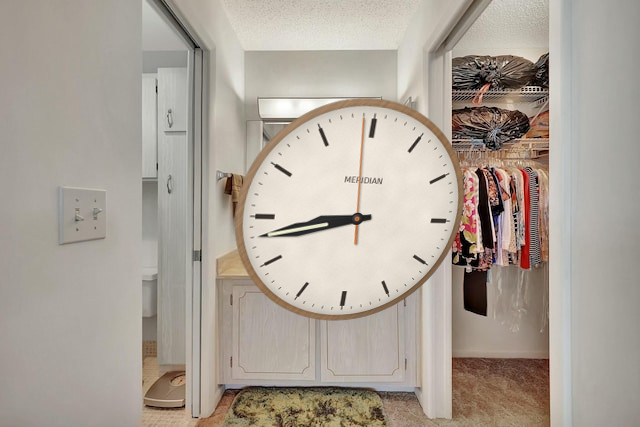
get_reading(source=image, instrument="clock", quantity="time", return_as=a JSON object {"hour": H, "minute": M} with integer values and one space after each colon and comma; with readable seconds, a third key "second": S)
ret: {"hour": 8, "minute": 42, "second": 59}
